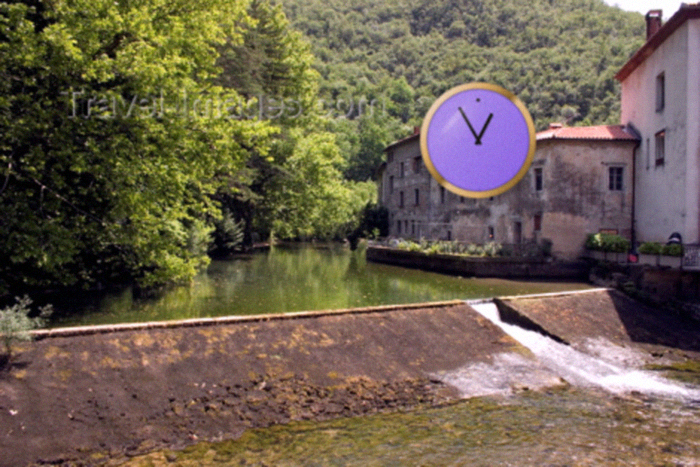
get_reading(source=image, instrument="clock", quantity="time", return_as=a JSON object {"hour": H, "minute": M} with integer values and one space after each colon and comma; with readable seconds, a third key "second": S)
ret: {"hour": 12, "minute": 55}
